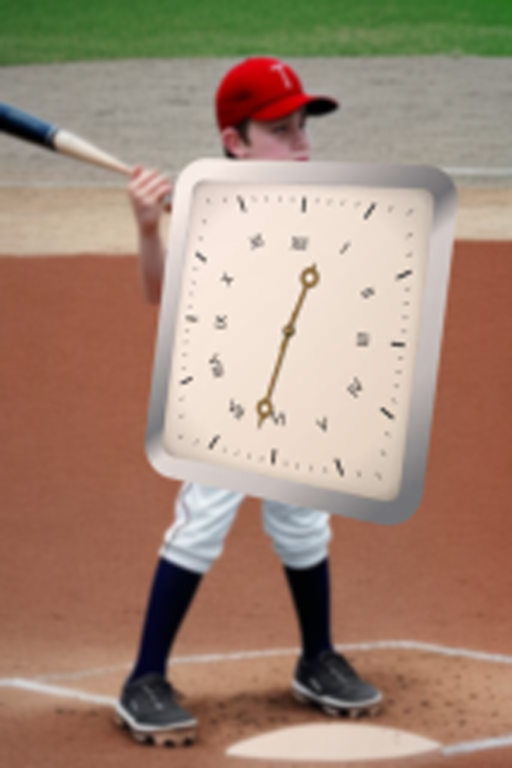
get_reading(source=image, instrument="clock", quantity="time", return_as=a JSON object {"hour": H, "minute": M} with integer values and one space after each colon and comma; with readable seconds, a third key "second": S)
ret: {"hour": 12, "minute": 32}
